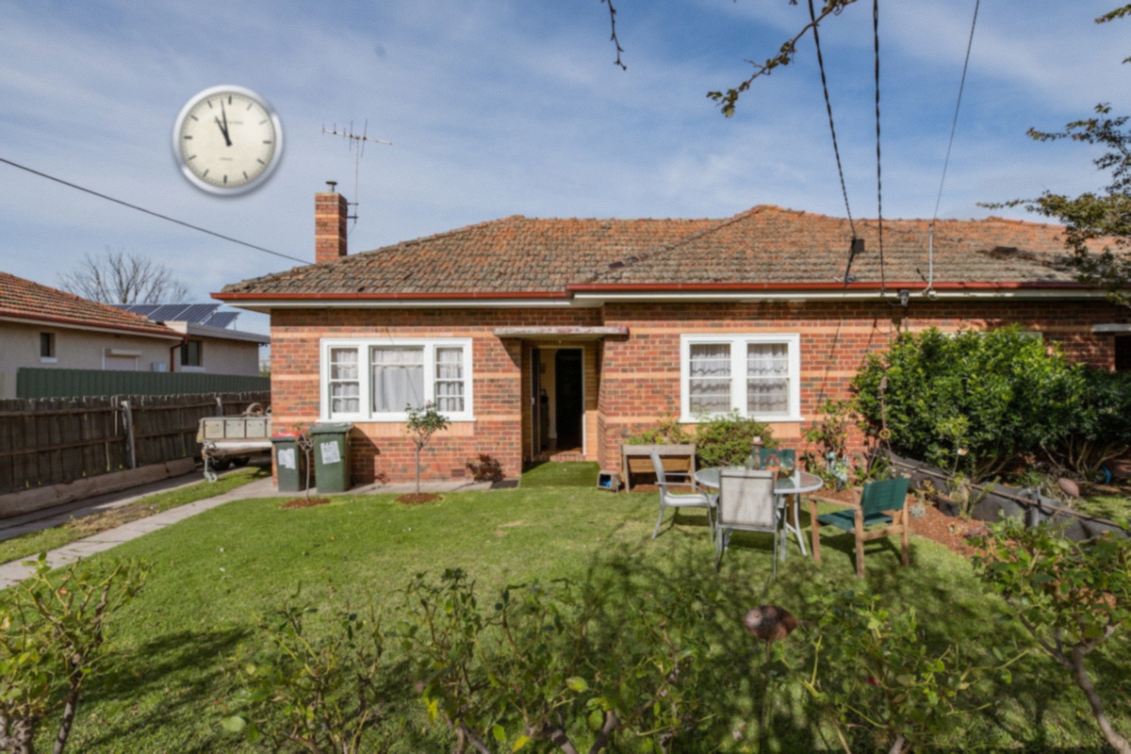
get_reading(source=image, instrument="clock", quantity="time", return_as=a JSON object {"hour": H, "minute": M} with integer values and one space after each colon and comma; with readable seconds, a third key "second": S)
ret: {"hour": 10, "minute": 58}
